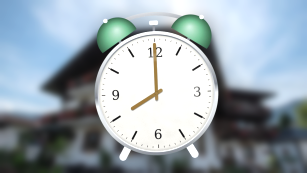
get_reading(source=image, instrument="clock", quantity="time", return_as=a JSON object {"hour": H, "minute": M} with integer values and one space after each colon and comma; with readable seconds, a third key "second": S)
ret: {"hour": 8, "minute": 0}
